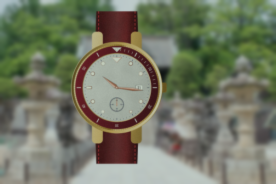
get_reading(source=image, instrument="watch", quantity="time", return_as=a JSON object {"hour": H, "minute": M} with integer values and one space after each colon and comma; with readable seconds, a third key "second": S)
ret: {"hour": 10, "minute": 16}
